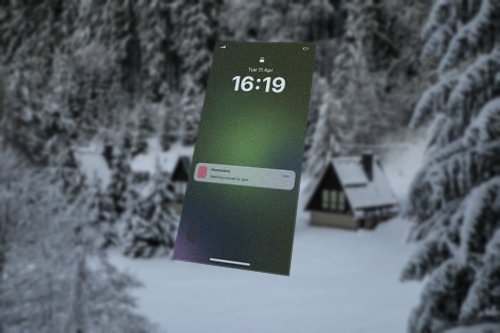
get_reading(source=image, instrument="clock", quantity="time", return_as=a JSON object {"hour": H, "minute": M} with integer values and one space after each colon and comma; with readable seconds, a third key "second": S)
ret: {"hour": 16, "minute": 19}
